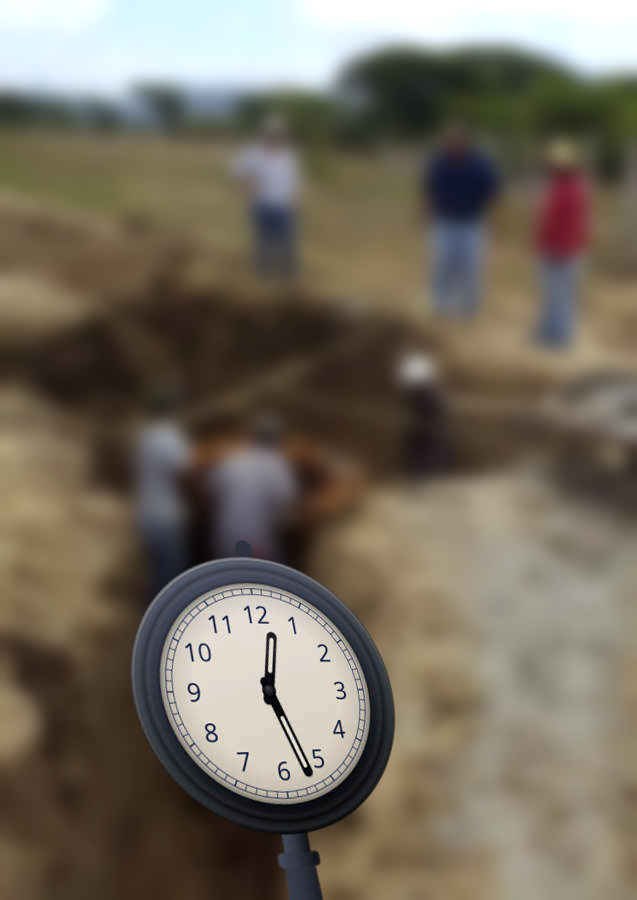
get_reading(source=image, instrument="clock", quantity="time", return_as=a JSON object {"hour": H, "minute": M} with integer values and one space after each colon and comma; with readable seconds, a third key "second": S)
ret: {"hour": 12, "minute": 27}
